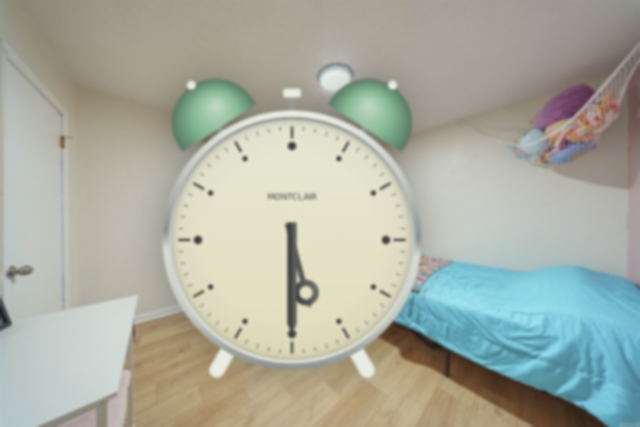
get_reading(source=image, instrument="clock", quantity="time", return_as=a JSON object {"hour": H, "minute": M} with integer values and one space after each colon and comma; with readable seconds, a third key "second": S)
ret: {"hour": 5, "minute": 30}
